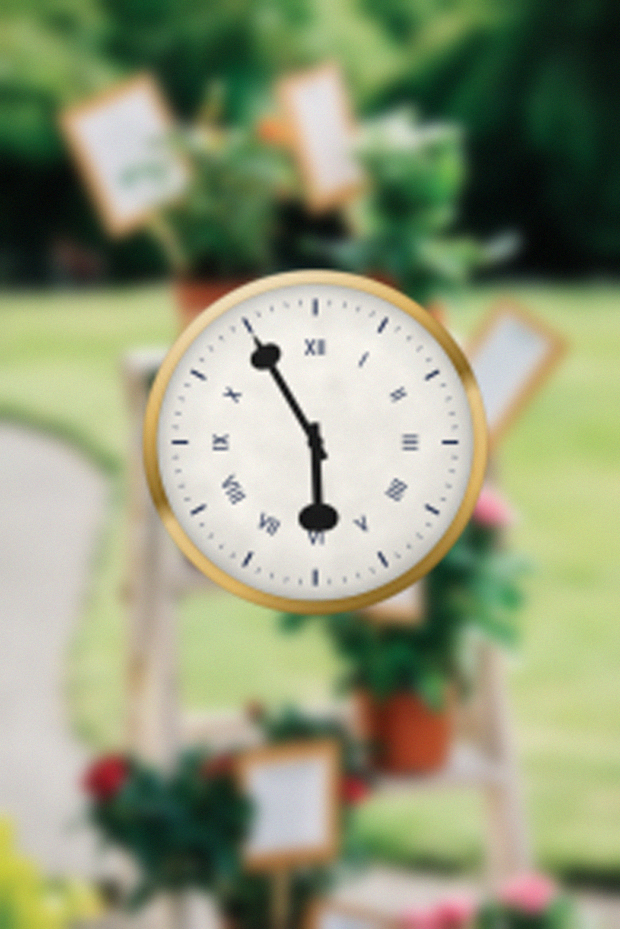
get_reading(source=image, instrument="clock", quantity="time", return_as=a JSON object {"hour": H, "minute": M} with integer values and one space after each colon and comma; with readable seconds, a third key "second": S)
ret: {"hour": 5, "minute": 55}
